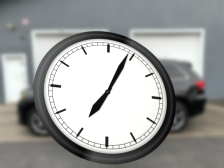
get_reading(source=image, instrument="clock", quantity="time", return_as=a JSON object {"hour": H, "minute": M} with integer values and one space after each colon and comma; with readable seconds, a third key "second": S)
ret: {"hour": 7, "minute": 4}
